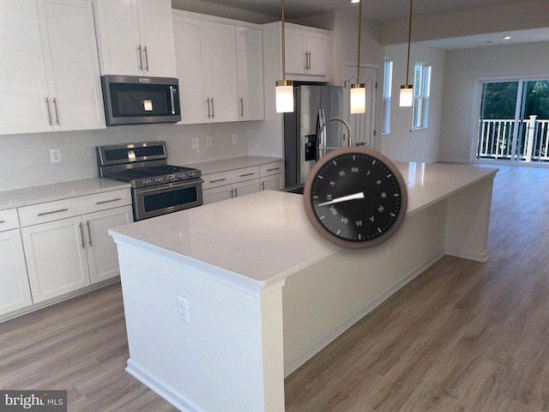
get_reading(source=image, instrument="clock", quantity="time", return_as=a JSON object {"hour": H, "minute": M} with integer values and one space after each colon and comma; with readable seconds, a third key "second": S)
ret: {"hour": 8, "minute": 43}
